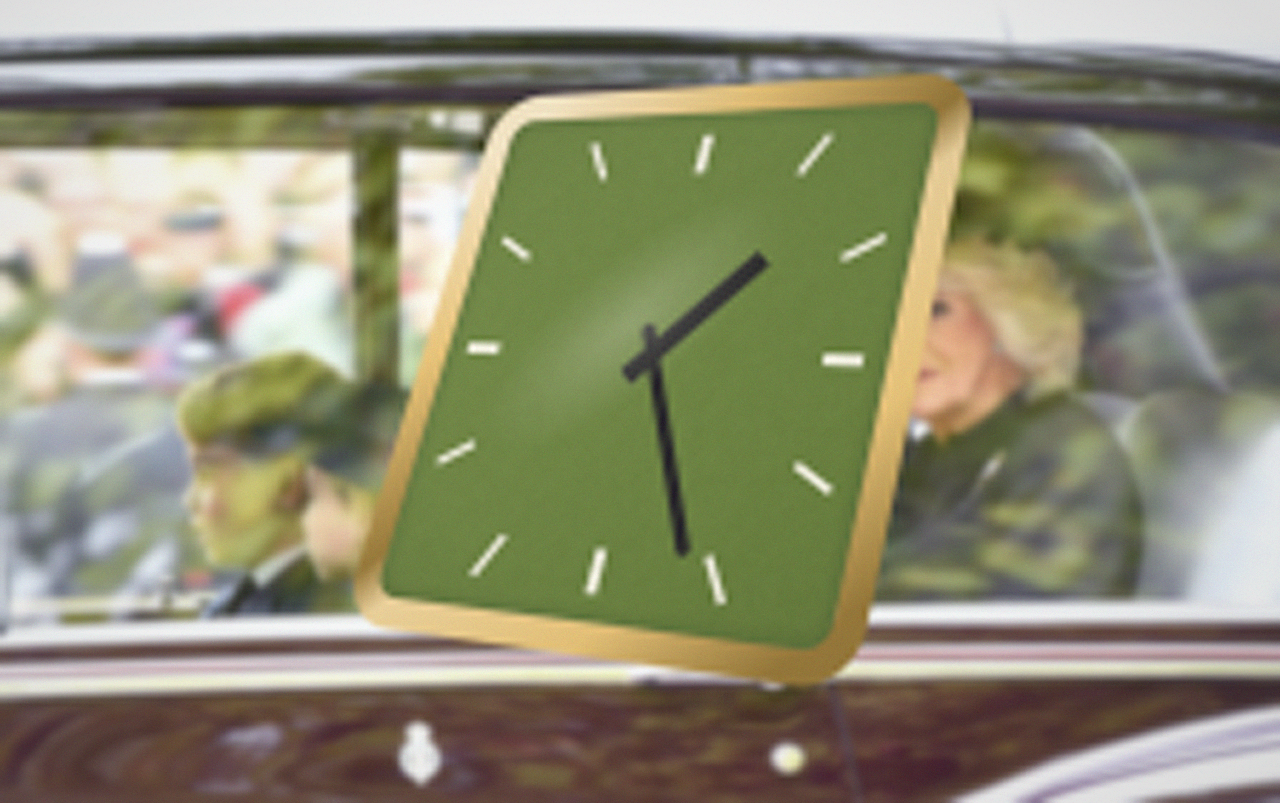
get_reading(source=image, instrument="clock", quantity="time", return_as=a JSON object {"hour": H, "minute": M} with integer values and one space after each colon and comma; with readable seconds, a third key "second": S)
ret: {"hour": 1, "minute": 26}
